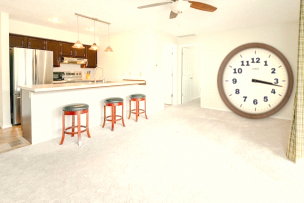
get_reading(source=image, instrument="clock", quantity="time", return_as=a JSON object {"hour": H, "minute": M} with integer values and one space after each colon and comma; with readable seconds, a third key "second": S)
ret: {"hour": 3, "minute": 17}
